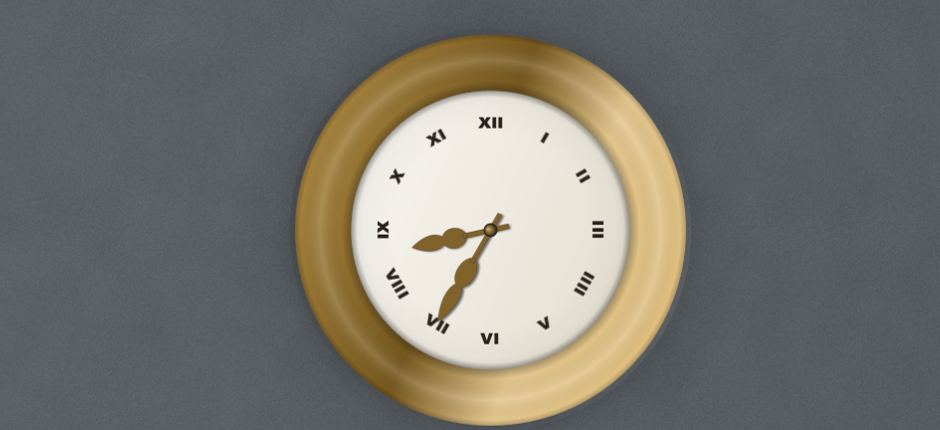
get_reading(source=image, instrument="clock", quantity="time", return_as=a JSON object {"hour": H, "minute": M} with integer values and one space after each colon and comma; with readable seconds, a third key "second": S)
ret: {"hour": 8, "minute": 35}
